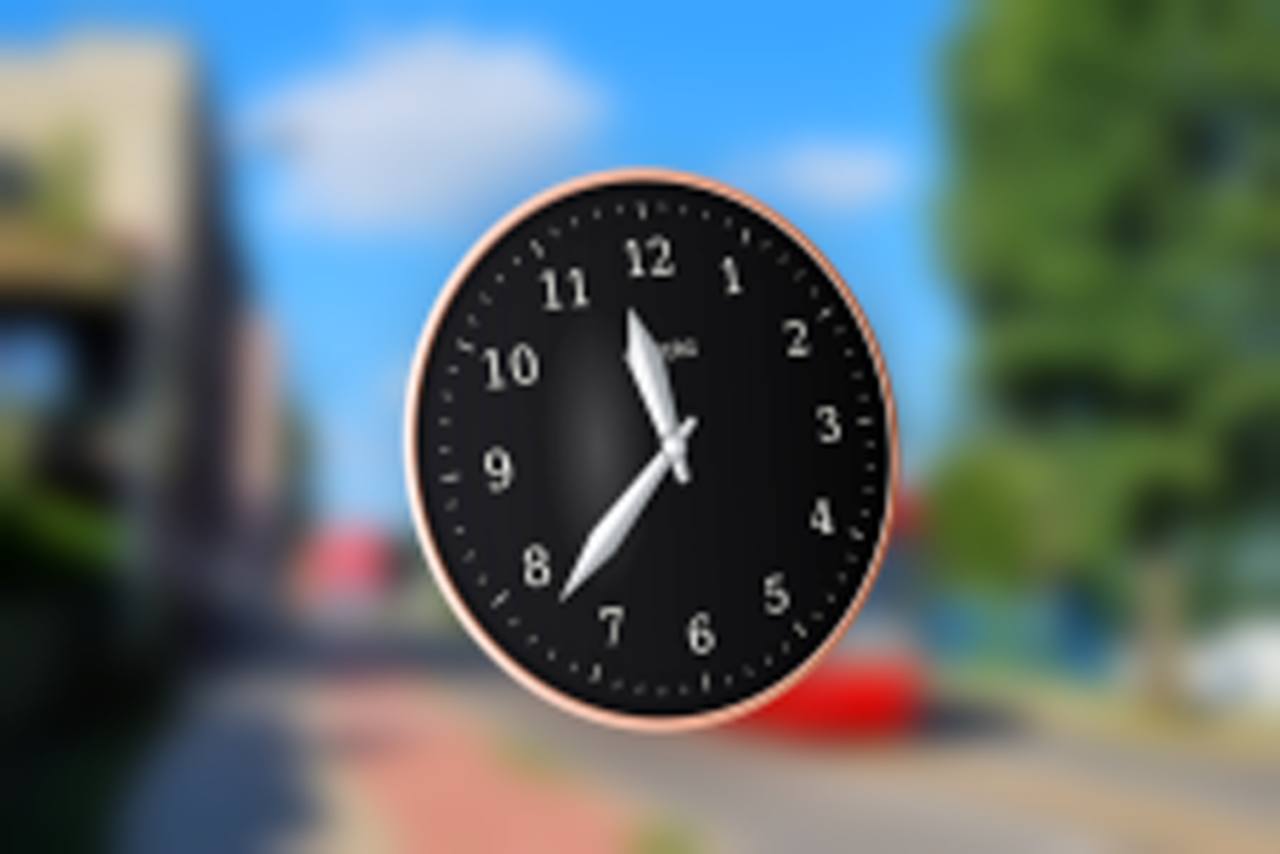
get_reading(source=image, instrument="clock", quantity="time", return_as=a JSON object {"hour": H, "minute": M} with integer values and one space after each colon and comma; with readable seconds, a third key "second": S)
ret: {"hour": 11, "minute": 38}
